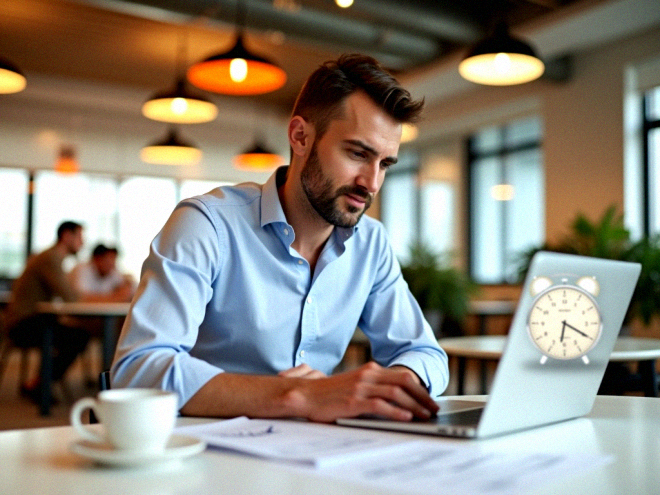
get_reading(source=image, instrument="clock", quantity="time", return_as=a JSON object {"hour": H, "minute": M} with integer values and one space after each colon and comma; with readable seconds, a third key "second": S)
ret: {"hour": 6, "minute": 20}
